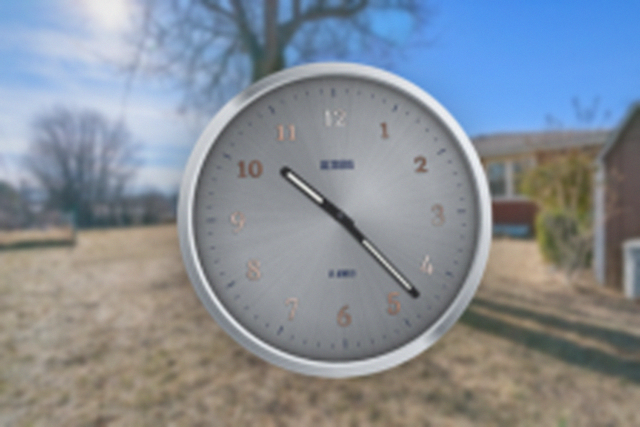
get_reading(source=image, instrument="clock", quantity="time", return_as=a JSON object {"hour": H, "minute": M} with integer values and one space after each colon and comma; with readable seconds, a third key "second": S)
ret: {"hour": 10, "minute": 23}
